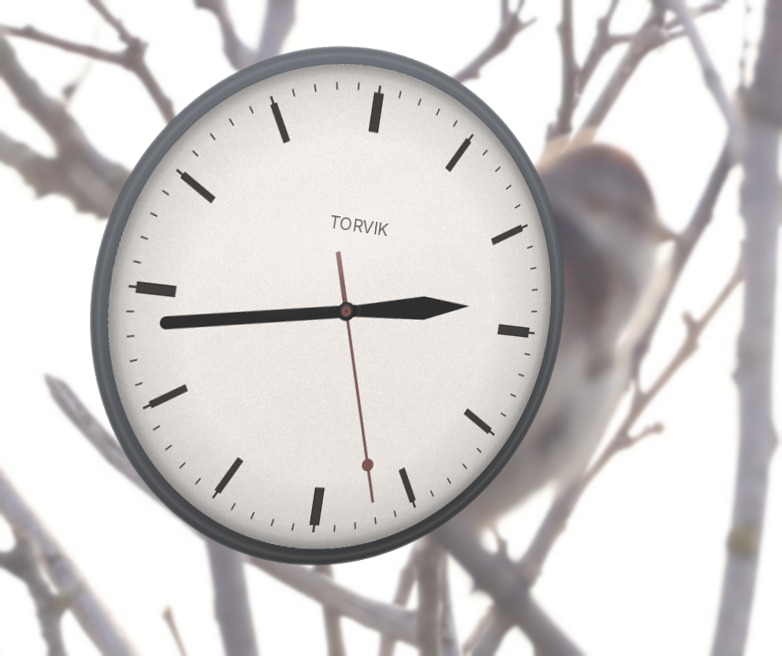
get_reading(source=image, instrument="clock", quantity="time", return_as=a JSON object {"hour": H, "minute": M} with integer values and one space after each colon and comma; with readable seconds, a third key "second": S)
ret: {"hour": 2, "minute": 43, "second": 27}
